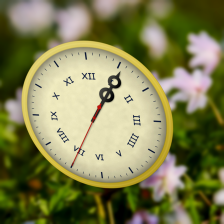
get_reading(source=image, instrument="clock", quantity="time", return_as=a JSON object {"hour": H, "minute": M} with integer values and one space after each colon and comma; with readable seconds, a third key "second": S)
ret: {"hour": 1, "minute": 5, "second": 35}
